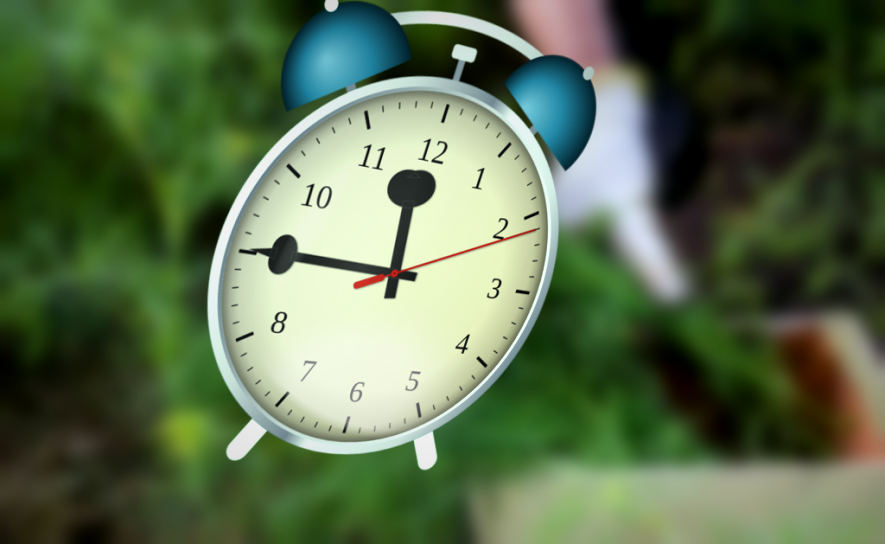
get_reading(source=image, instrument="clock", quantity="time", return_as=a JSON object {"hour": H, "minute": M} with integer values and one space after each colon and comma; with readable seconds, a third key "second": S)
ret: {"hour": 11, "minute": 45, "second": 11}
